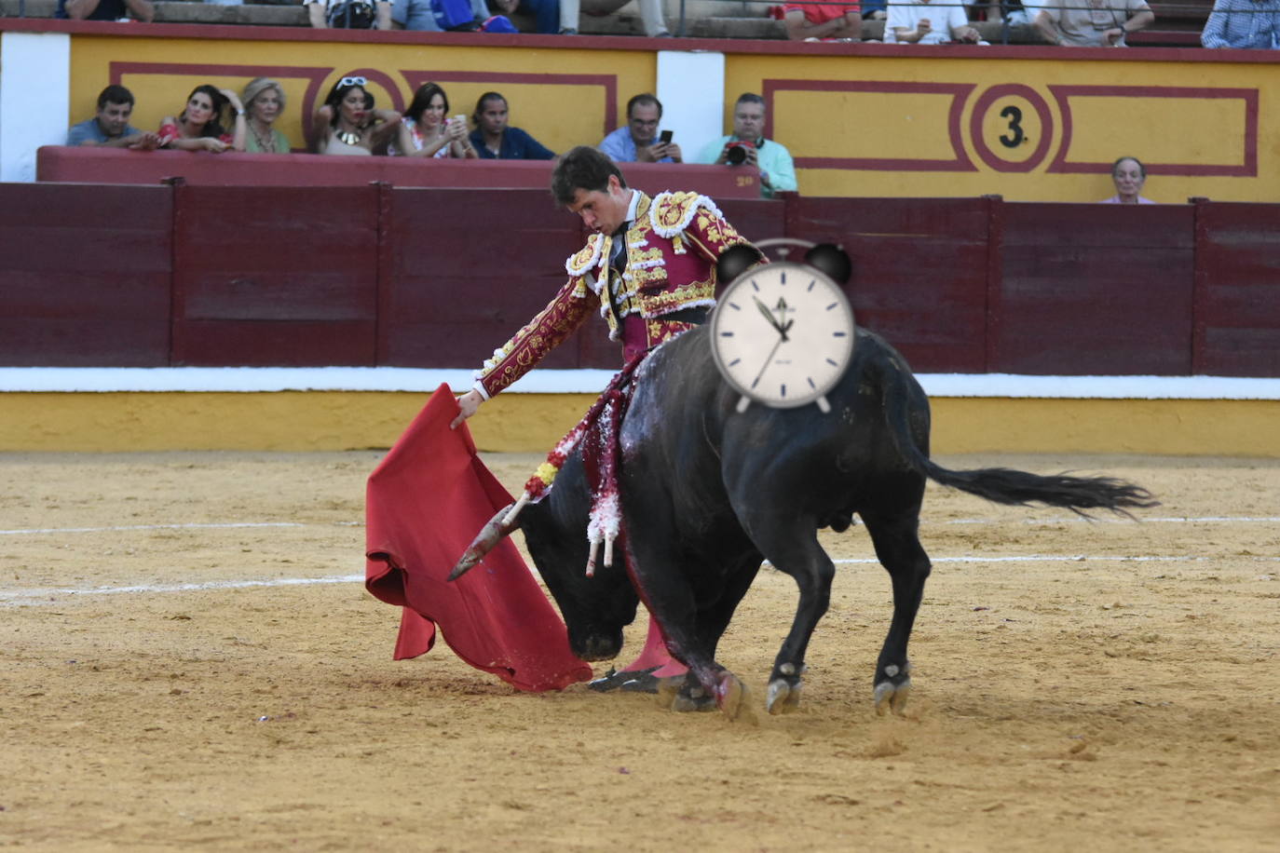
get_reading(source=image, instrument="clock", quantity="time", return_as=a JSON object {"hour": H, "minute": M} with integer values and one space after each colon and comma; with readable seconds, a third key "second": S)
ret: {"hour": 11, "minute": 53, "second": 35}
